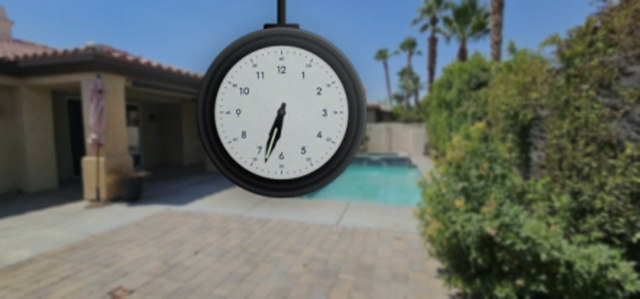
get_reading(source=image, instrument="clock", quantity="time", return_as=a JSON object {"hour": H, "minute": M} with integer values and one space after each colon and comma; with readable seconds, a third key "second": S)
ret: {"hour": 6, "minute": 33}
